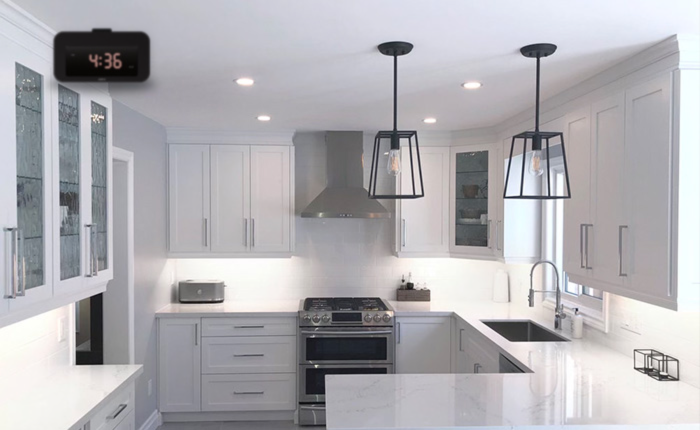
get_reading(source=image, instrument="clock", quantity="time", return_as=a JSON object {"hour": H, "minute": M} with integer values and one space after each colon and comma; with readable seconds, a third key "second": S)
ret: {"hour": 4, "minute": 36}
